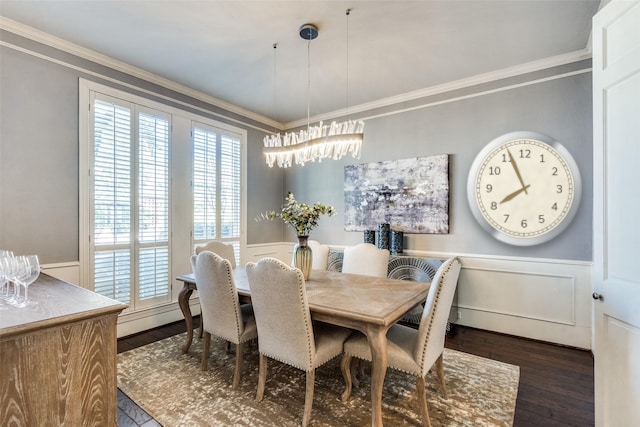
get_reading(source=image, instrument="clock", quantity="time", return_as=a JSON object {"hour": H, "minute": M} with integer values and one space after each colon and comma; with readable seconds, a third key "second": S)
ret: {"hour": 7, "minute": 56}
